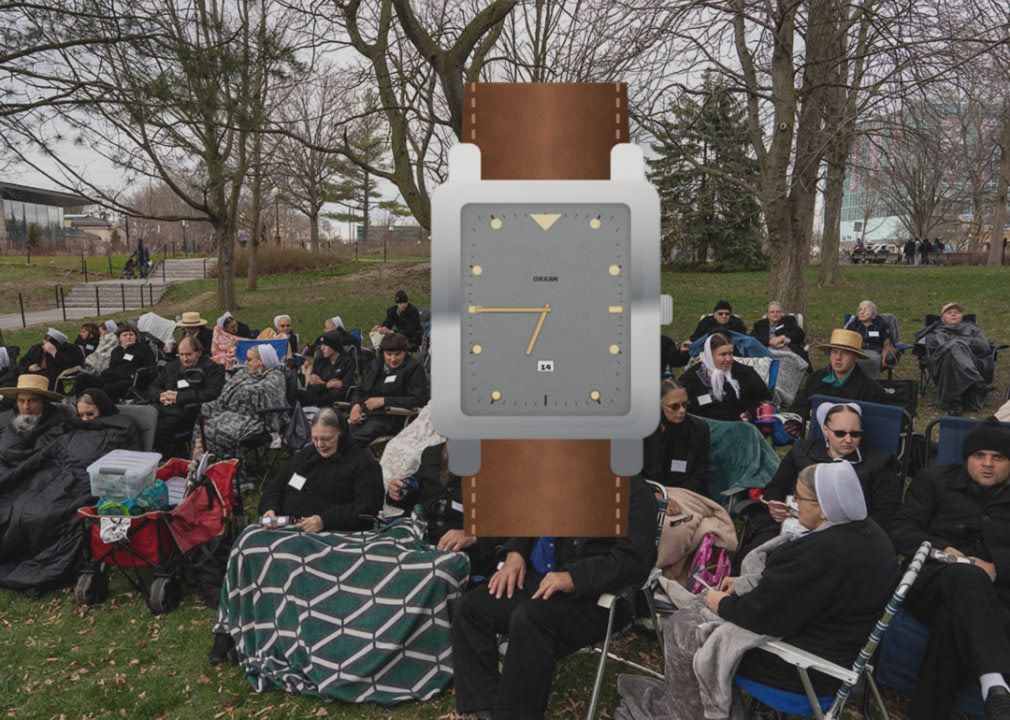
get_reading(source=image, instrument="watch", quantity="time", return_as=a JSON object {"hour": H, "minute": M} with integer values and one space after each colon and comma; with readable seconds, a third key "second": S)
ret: {"hour": 6, "minute": 45}
